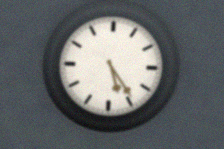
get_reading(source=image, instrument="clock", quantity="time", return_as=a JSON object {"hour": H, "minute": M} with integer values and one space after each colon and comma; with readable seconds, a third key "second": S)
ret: {"hour": 5, "minute": 24}
